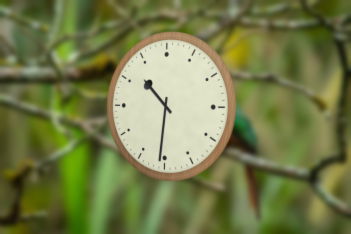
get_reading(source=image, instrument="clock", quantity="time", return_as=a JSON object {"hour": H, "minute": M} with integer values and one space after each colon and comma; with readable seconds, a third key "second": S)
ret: {"hour": 10, "minute": 31}
